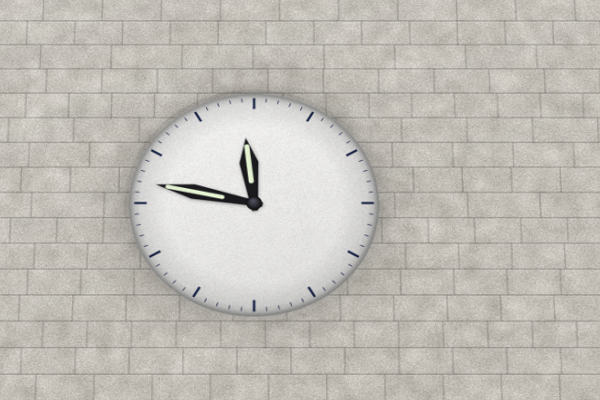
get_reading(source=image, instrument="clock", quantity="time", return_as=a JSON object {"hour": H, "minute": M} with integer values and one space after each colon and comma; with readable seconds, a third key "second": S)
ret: {"hour": 11, "minute": 47}
